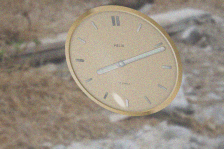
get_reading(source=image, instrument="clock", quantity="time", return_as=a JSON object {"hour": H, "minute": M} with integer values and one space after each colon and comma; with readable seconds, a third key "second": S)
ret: {"hour": 8, "minute": 11}
